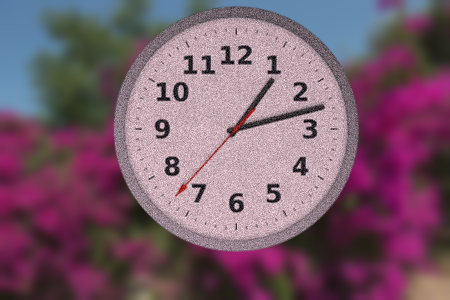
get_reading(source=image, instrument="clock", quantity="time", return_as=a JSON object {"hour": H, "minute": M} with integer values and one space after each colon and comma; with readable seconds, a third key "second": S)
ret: {"hour": 1, "minute": 12, "second": 37}
